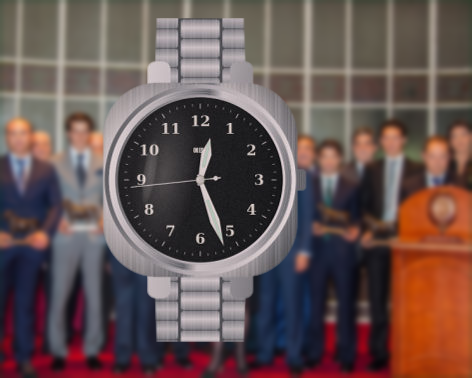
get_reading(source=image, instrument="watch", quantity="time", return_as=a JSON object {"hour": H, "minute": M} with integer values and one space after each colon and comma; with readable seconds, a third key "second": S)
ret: {"hour": 12, "minute": 26, "second": 44}
